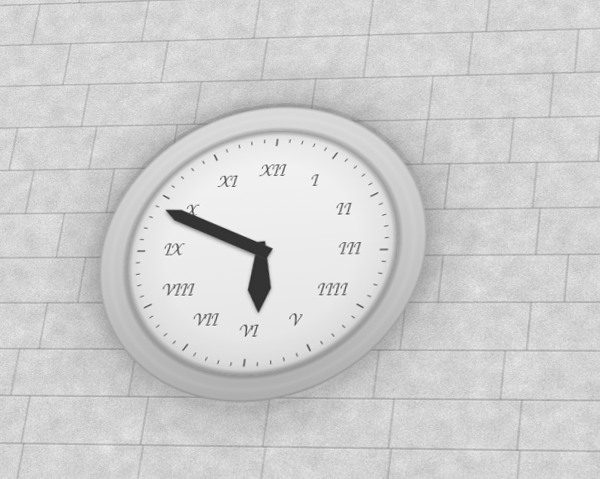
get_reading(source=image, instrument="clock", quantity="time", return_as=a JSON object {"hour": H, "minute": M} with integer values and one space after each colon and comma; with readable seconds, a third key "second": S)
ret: {"hour": 5, "minute": 49}
